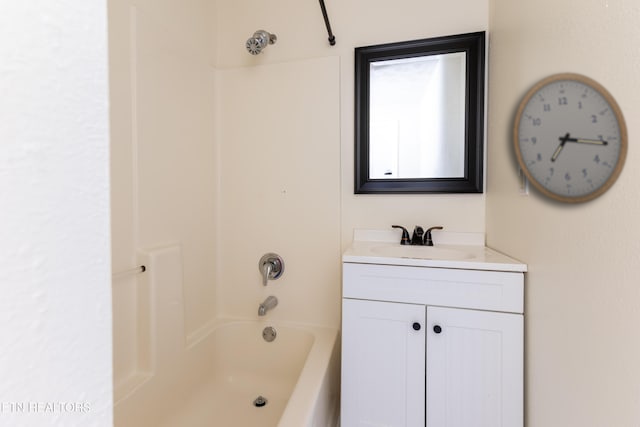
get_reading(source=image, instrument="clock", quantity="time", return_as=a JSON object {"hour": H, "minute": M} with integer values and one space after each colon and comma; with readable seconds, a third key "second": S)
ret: {"hour": 7, "minute": 16}
